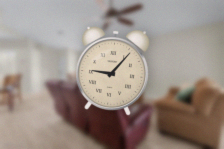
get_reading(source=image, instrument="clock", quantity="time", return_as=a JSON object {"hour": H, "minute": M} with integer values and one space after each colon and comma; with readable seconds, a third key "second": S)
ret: {"hour": 9, "minute": 6}
